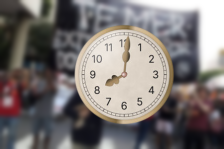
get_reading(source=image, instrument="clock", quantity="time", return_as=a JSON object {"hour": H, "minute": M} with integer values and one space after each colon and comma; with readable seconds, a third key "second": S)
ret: {"hour": 8, "minute": 1}
